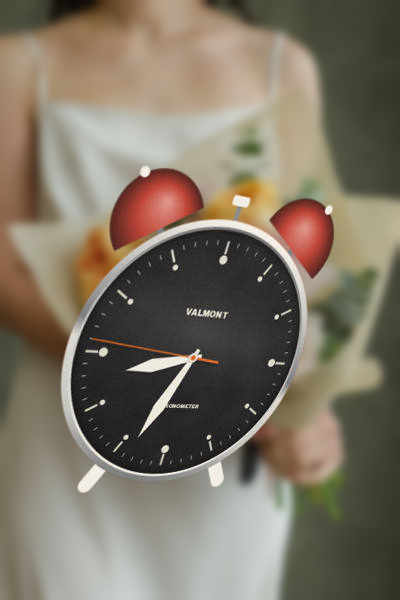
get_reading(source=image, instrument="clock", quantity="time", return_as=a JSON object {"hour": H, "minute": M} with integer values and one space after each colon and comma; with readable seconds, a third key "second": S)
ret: {"hour": 8, "minute": 33, "second": 46}
